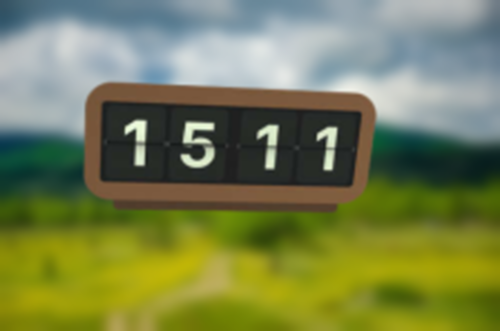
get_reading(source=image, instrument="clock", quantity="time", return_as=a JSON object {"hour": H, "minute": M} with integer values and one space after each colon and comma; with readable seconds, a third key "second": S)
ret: {"hour": 15, "minute": 11}
